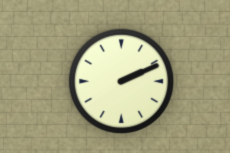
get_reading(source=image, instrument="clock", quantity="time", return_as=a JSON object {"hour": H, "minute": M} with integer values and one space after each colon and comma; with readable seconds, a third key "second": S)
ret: {"hour": 2, "minute": 11}
